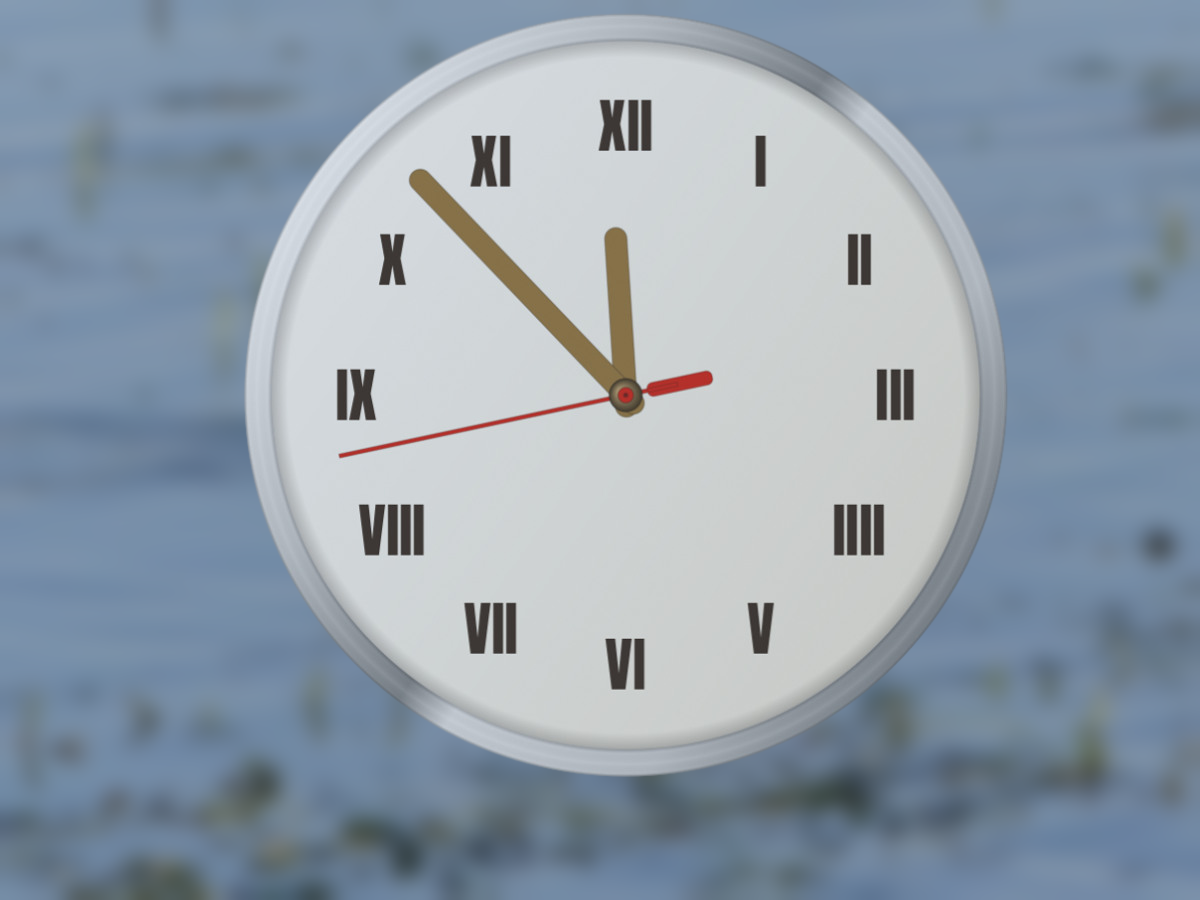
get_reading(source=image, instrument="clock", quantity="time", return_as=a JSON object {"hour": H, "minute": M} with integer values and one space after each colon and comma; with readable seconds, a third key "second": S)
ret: {"hour": 11, "minute": 52, "second": 43}
